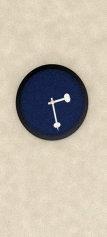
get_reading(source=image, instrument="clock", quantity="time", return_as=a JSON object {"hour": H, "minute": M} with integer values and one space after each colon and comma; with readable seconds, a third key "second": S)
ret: {"hour": 2, "minute": 28}
